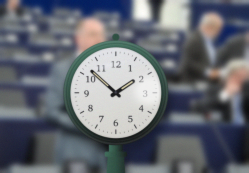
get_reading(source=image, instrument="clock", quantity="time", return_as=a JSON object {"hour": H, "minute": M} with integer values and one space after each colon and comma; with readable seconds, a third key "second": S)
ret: {"hour": 1, "minute": 52}
